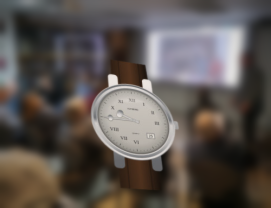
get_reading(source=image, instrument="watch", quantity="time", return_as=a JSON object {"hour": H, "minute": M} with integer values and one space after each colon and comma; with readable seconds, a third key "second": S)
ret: {"hour": 9, "minute": 45}
